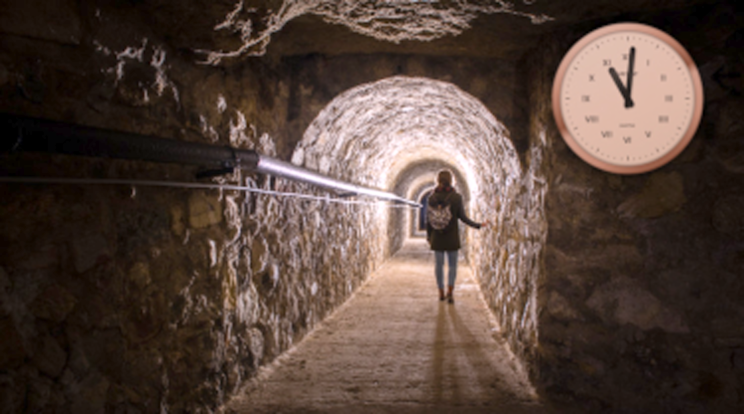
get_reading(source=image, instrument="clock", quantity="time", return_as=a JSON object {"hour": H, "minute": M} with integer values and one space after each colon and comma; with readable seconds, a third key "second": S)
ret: {"hour": 11, "minute": 1}
